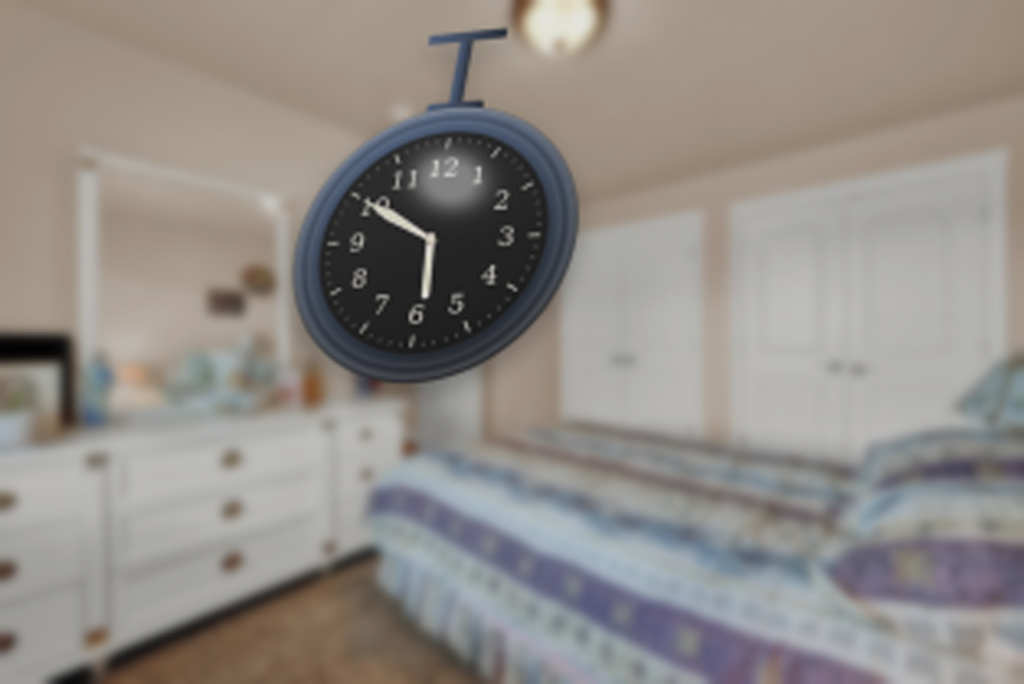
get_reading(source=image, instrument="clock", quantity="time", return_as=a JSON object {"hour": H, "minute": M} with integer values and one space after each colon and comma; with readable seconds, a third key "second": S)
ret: {"hour": 5, "minute": 50}
